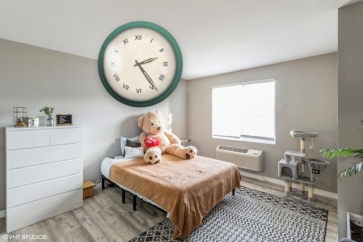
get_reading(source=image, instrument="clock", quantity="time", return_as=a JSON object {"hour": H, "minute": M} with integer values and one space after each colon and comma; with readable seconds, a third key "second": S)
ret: {"hour": 2, "minute": 24}
